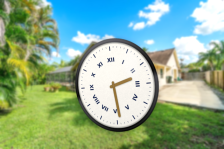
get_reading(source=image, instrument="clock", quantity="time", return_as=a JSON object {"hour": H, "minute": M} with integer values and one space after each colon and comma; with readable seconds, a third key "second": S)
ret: {"hour": 2, "minute": 29}
